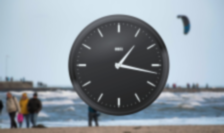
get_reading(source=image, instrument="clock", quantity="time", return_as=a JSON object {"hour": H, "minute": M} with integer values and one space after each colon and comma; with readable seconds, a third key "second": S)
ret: {"hour": 1, "minute": 17}
